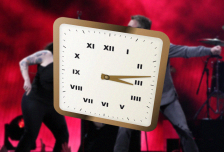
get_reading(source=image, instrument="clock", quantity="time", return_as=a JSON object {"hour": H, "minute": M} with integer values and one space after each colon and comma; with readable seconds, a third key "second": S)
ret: {"hour": 3, "minute": 13}
